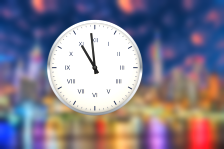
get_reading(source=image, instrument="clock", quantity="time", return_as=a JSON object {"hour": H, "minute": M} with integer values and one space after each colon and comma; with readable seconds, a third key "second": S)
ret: {"hour": 10, "minute": 59}
